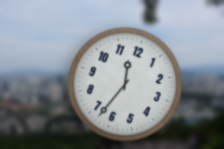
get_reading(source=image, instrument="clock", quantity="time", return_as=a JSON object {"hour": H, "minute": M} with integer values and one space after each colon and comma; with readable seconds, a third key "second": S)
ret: {"hour": 11, "minute": 33}
